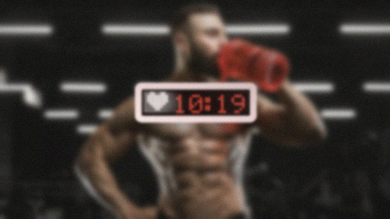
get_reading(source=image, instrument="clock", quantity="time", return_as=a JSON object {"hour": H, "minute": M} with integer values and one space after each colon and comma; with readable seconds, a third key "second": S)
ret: {"hour": 10, "minute": 19}
